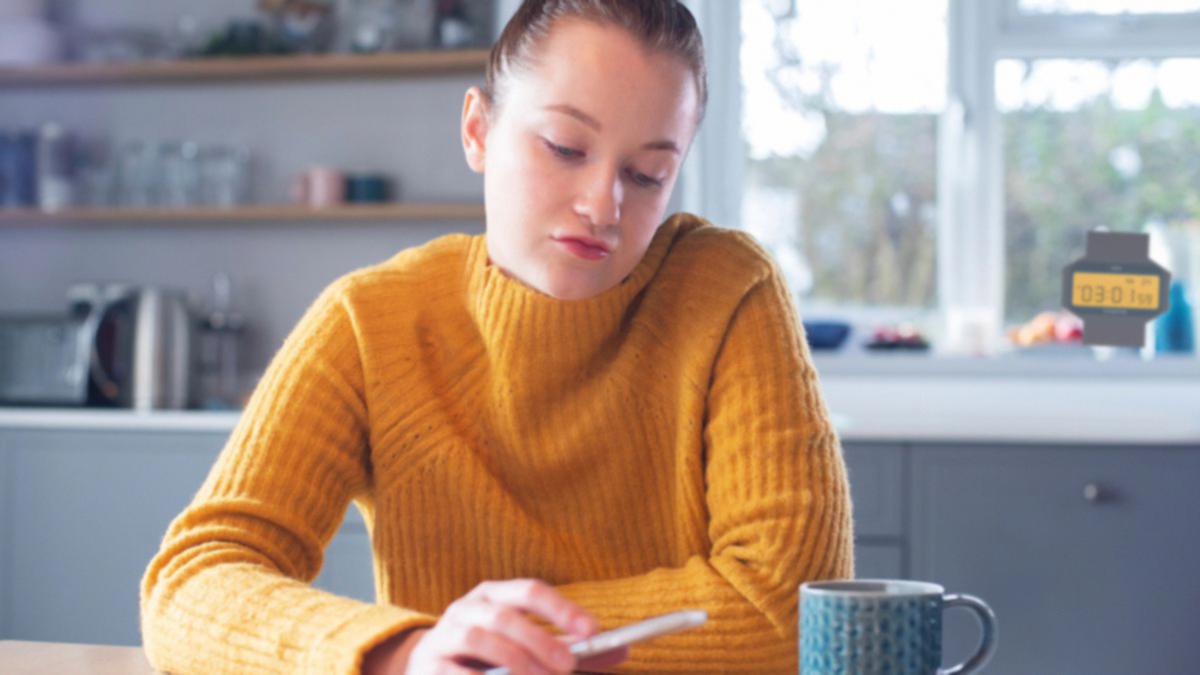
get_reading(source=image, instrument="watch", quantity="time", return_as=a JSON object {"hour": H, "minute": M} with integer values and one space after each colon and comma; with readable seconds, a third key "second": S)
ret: {"hour": 3, "minute": 1}
